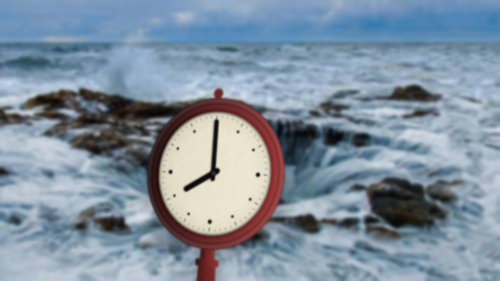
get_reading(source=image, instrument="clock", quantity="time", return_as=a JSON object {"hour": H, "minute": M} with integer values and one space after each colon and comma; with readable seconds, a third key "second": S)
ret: {"hour": 8, "minute": 0}
